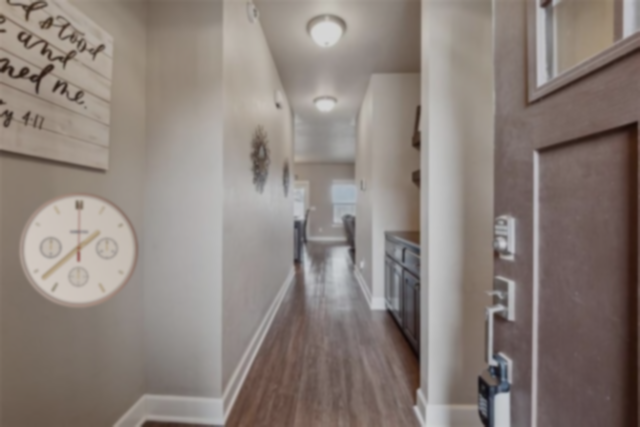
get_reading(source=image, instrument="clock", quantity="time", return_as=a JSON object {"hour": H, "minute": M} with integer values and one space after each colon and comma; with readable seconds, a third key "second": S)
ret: {"hour": 1, "minute": 38}
